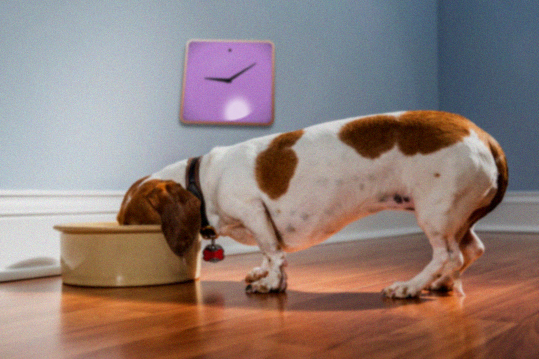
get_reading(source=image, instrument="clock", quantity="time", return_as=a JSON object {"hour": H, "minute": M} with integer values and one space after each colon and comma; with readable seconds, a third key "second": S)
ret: {"hour": 9, "minute": 9}
